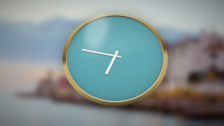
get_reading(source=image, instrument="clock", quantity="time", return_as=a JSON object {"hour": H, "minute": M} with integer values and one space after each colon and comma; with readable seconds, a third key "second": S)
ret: {"hour": 6, "minute": 47}
